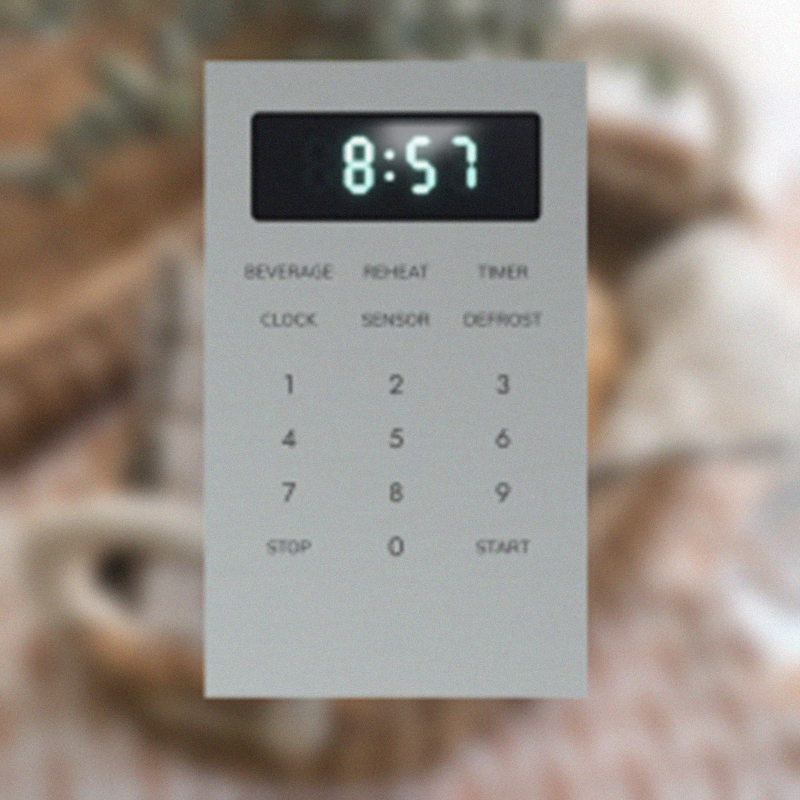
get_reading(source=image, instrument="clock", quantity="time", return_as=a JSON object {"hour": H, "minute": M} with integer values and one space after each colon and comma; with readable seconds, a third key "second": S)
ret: {"hour": 8, "minute": 57}
